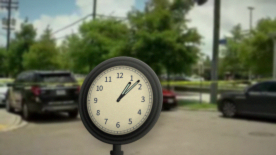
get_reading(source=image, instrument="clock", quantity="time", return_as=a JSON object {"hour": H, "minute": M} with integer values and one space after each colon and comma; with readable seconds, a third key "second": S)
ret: {"hour": 1, "minute": 8}
